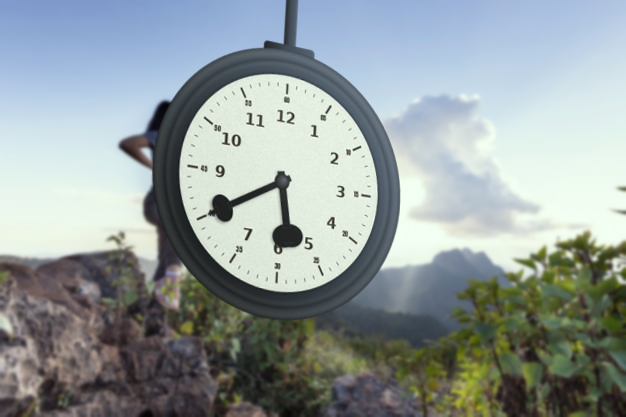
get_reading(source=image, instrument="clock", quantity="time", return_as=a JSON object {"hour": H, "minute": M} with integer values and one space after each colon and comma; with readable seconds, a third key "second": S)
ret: {"hour": 5, "minute": 40}
